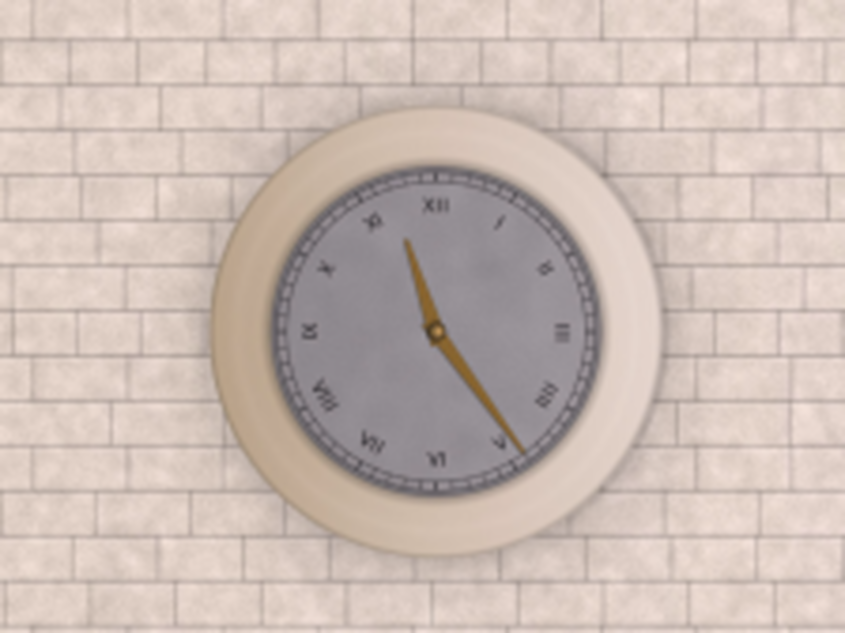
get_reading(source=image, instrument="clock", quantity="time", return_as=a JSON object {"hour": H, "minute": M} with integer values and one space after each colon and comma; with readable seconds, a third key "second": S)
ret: {"hour": 11, "minute": 24}
